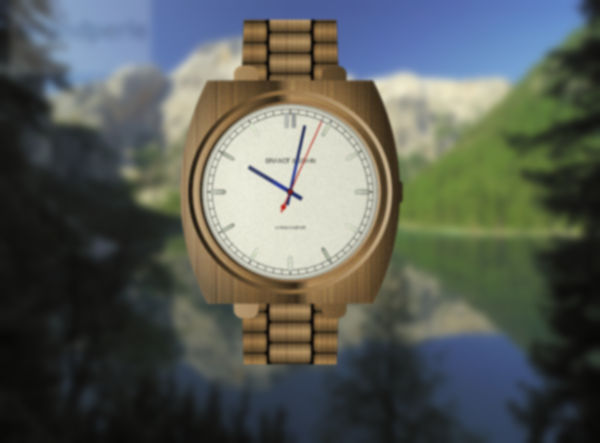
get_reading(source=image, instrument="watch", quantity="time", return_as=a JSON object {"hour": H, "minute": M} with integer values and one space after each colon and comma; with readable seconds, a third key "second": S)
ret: {"hour": 10, "minute": 2, "second": 4}
